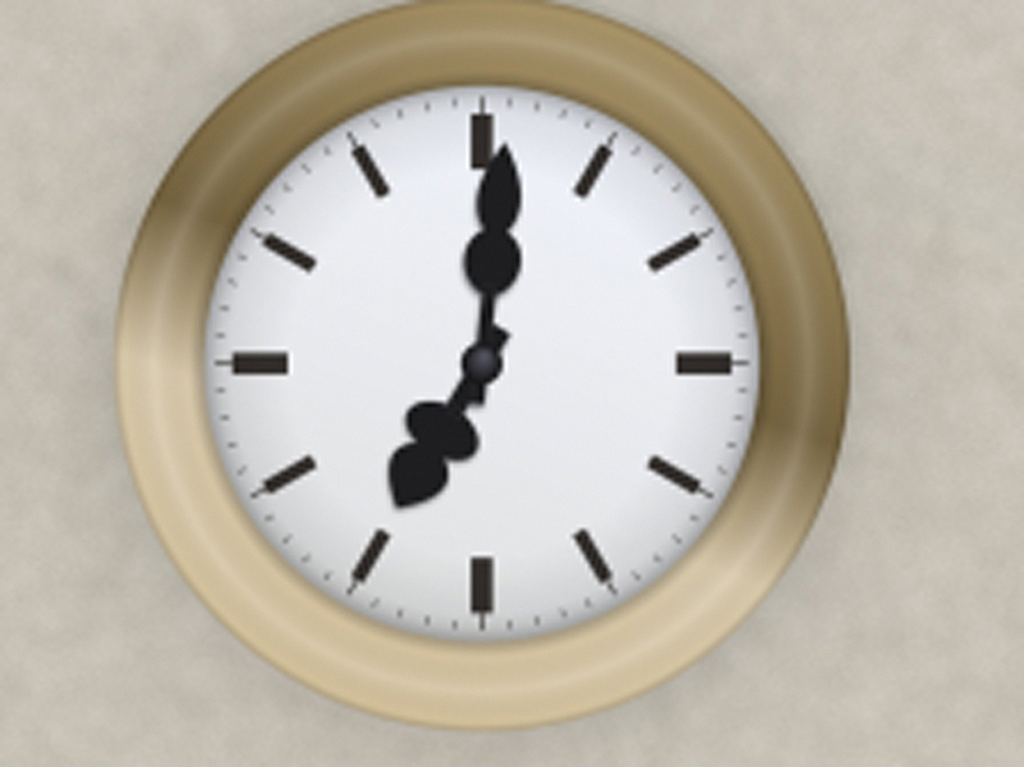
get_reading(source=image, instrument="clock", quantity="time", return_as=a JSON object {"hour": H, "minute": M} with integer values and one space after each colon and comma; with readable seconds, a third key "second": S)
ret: {"hour": 7, "minute": 1}
